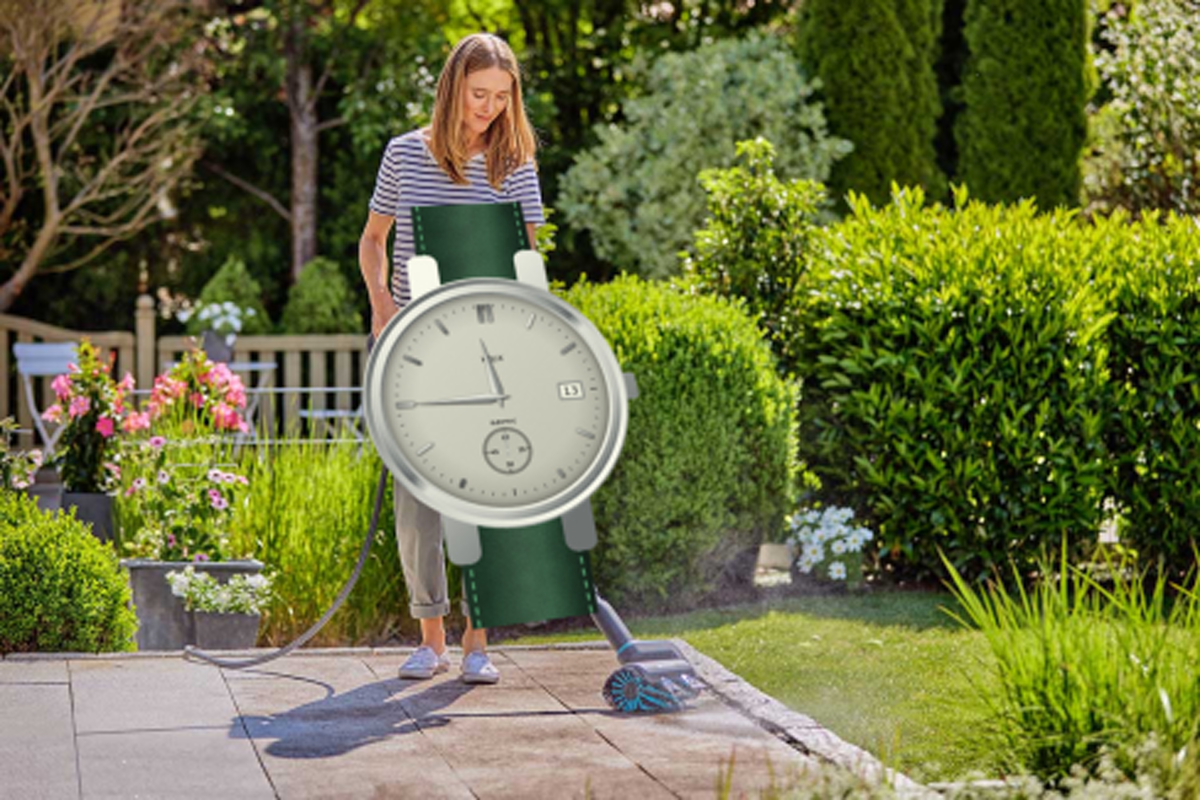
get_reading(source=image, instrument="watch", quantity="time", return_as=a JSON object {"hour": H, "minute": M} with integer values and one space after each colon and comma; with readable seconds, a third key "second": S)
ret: {"hour": 11, "minute": 45}
